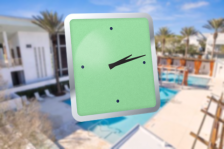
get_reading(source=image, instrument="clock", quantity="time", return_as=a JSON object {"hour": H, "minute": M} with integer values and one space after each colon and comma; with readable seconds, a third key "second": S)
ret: {"hour": 2, "minute": 13}
